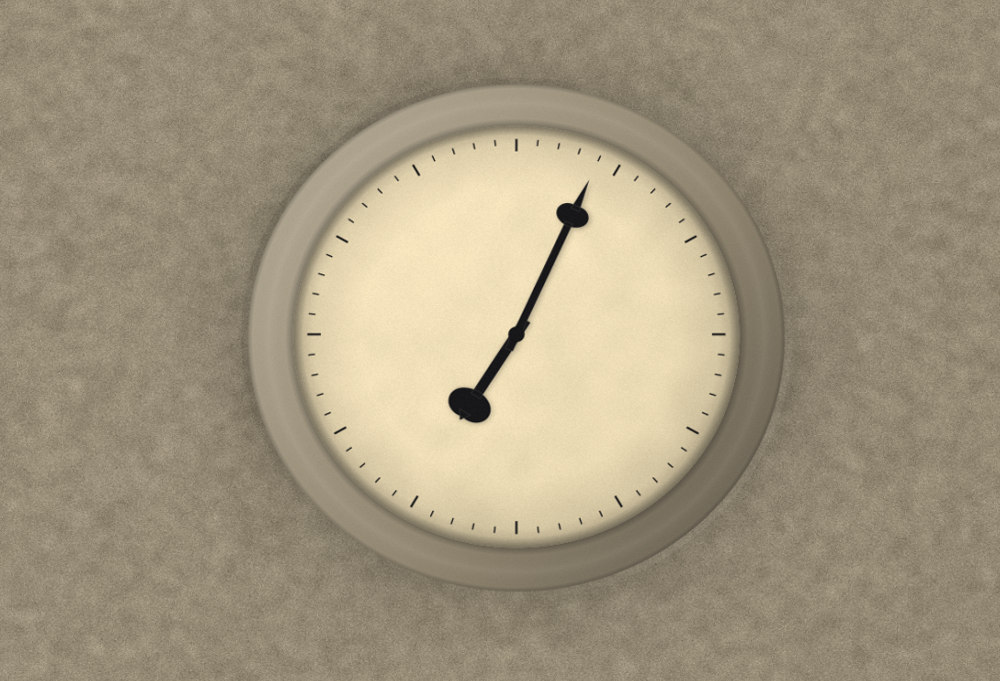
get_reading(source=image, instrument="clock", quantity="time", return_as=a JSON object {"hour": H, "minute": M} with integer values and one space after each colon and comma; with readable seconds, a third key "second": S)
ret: {"hour": 7, "minute": 4}
